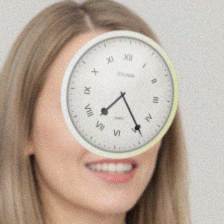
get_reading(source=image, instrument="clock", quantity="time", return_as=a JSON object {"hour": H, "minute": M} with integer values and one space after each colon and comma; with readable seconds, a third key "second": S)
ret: {"hour": 7, "minute": 24}
